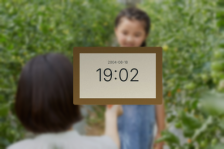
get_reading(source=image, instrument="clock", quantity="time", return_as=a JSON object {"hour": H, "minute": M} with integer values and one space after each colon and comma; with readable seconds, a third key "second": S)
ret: {"hour": 19, "minute": 2}
